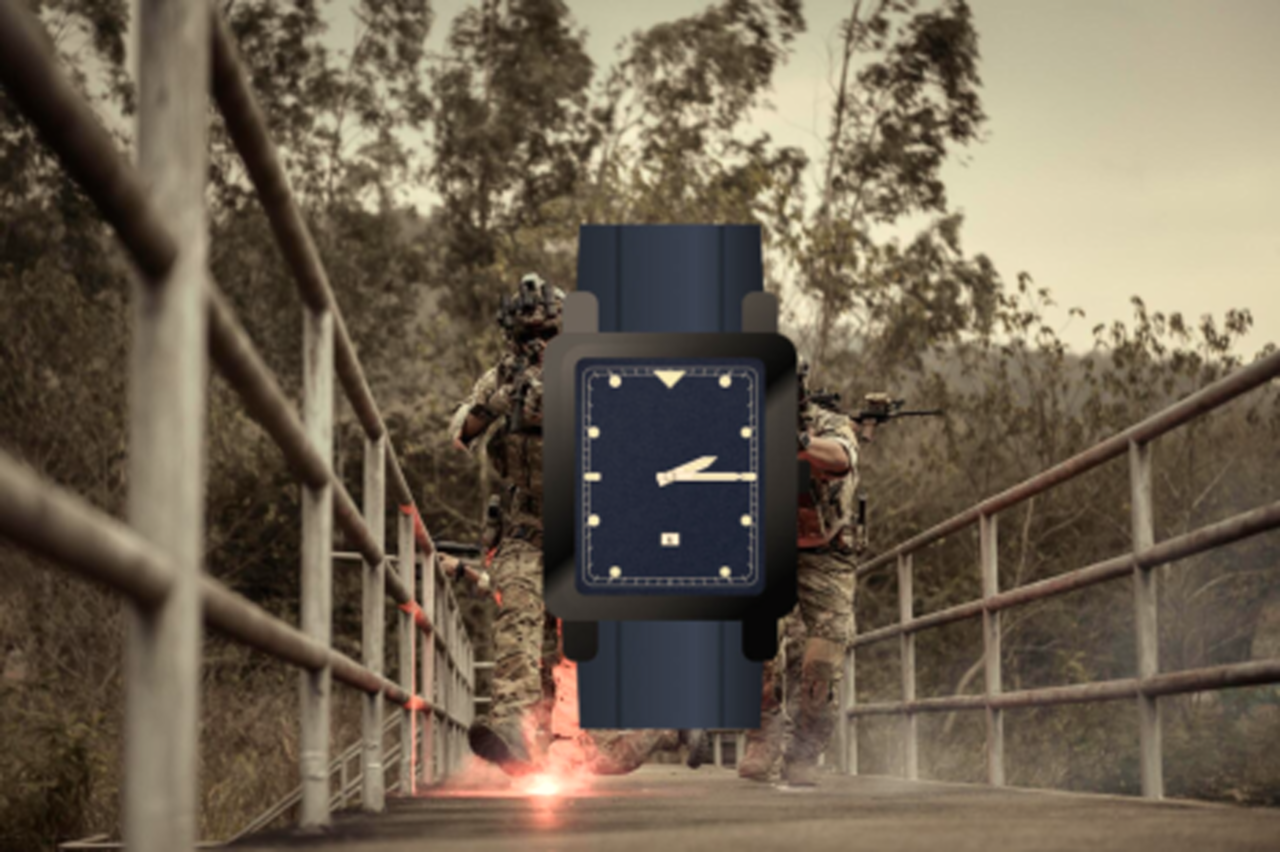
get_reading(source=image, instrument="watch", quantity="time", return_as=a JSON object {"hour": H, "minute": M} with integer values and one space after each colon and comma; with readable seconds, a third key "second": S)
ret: {"hour": 2, "minute": 15}
